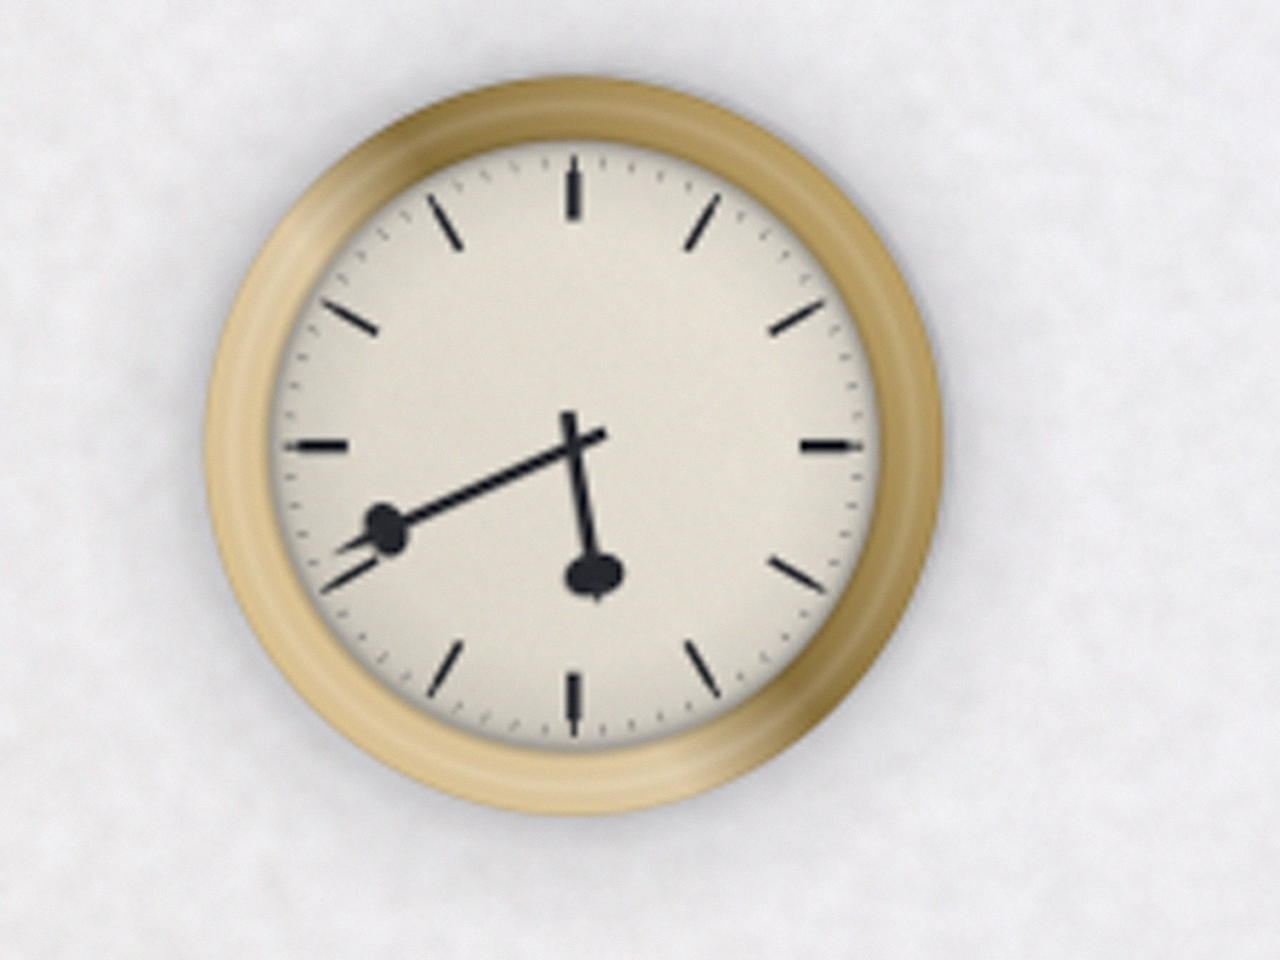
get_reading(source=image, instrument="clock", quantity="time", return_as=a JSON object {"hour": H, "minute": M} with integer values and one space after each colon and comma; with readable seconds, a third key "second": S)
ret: {"hour": 5, "minute": 41}
